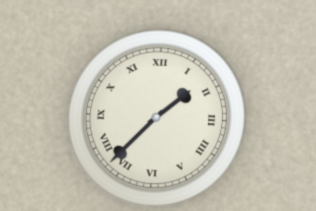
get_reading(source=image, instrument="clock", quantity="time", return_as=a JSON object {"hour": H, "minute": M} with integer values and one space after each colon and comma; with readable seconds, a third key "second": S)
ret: {"hour": 1, "minute": 37}
